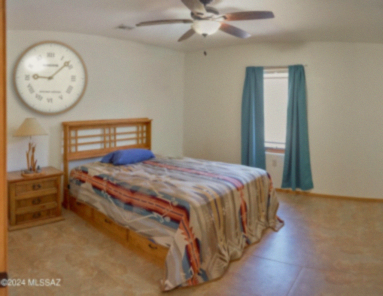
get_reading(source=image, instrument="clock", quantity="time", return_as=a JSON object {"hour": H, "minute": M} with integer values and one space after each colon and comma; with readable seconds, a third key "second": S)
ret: {"hour": 9, "minute": 8}
